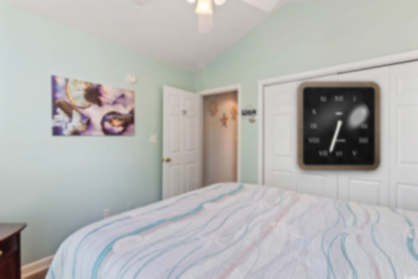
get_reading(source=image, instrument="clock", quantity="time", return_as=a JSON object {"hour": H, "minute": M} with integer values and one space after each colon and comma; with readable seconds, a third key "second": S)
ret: {"hour": 6, "minute": 33}
